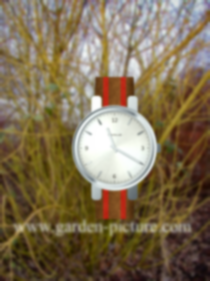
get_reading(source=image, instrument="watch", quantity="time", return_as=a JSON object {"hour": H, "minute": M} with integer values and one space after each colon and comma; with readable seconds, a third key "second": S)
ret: {"hour": 11, "minute": 20}
